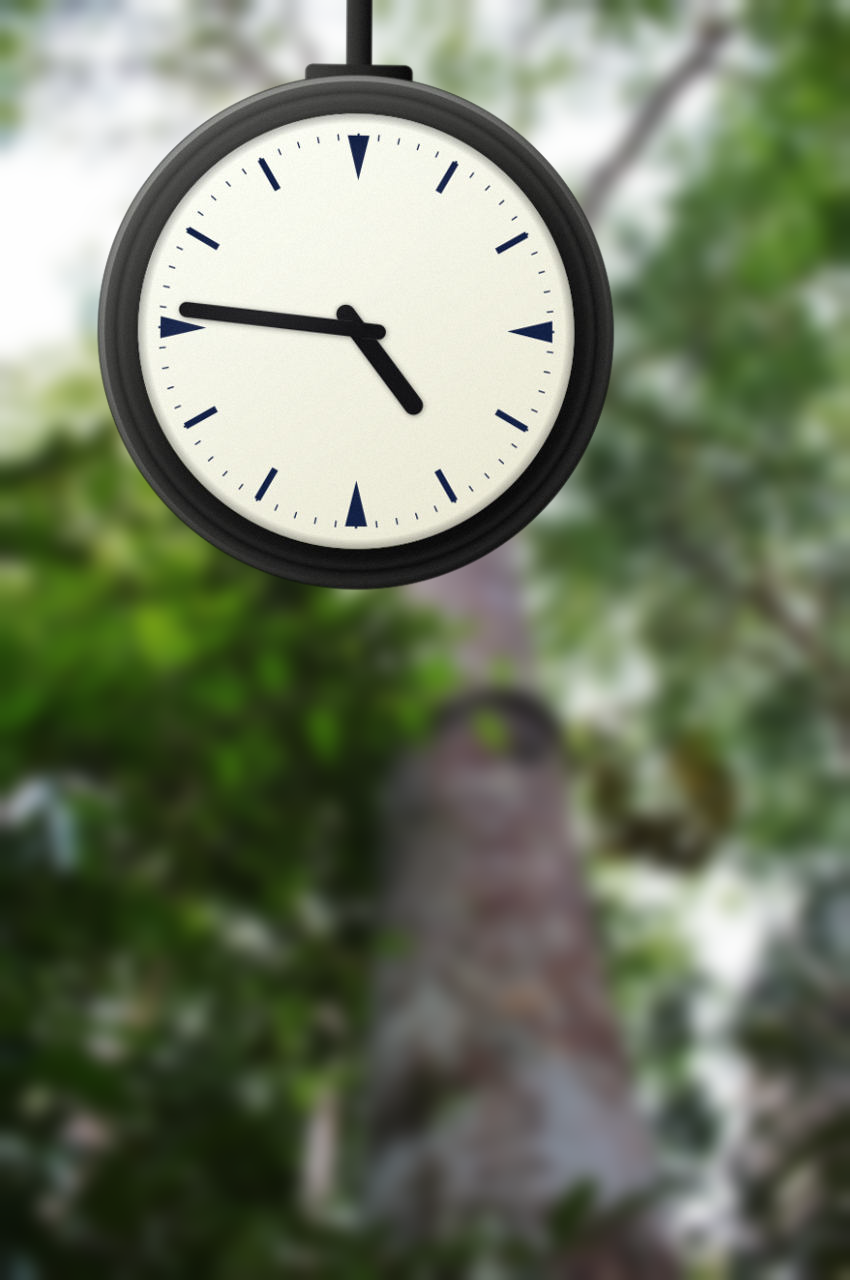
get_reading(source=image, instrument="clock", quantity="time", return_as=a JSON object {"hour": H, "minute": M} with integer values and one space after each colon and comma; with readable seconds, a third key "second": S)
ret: {"hour": 4, "minute": 46}
